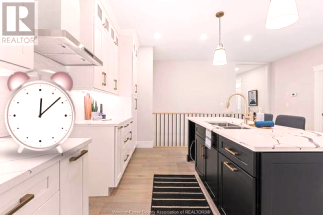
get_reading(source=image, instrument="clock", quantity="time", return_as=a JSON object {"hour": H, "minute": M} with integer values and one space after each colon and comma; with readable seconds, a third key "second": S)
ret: {"hour": 12, "minute": 8}
